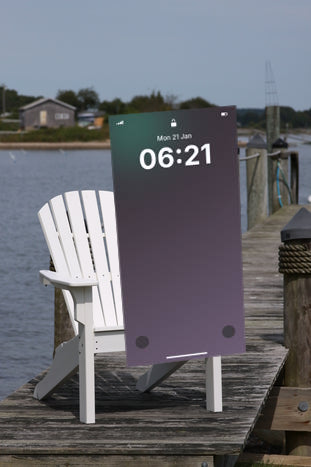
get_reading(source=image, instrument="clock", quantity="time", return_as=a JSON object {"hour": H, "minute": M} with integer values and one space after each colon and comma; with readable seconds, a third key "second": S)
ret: {"hour": 6, "minute": 21}
